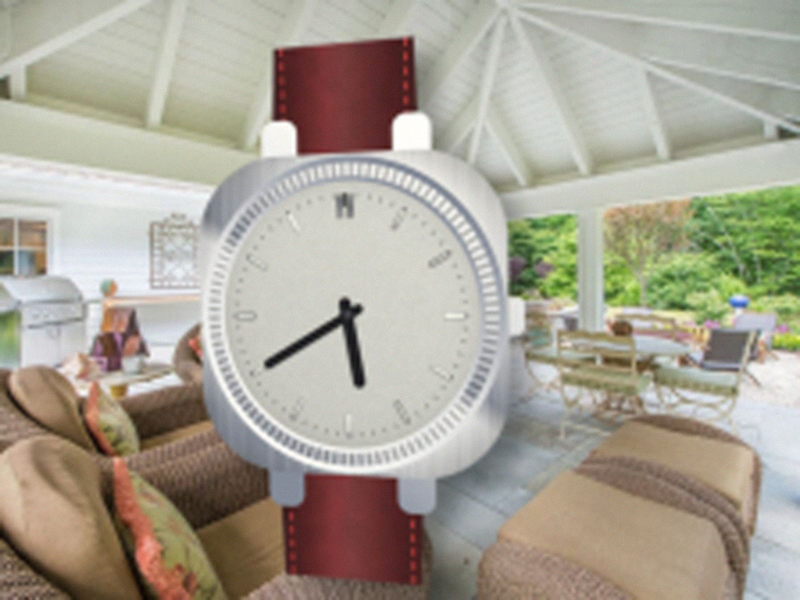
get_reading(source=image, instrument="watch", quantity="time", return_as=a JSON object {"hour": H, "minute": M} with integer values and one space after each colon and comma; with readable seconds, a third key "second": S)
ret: {"hour": 5, "minute": 40}
